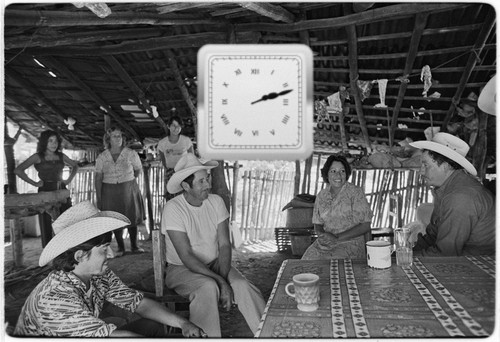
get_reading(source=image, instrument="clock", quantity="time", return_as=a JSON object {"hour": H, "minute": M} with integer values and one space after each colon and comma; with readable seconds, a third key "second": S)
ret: {"hour": 2, "minute": 12}
